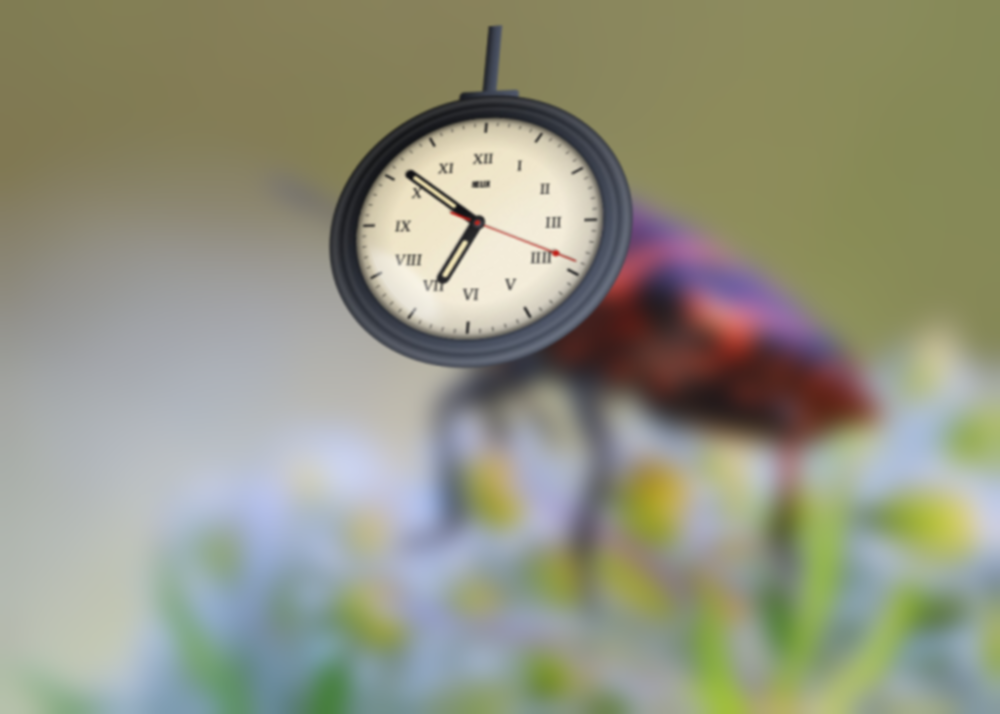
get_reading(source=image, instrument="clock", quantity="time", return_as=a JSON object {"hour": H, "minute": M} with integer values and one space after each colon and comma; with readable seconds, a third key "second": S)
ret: {"hour": 6, "minute": 51, "second": 19}
